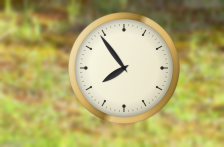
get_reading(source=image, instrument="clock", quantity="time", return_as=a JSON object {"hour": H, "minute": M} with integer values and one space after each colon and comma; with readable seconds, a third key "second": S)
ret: {"hour": 7, "minute": 54}
